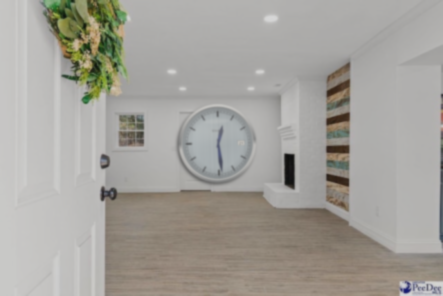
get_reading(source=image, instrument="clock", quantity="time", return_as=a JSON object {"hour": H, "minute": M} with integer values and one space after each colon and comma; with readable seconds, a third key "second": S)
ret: {"hour": 12, "minute": 29}
